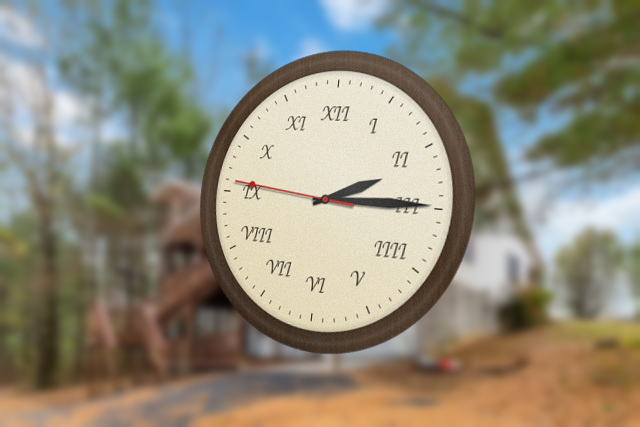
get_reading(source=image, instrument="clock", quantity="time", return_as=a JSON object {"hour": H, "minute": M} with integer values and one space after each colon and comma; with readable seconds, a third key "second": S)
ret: {"hour": 2, "minute": 14, "second": 46}
